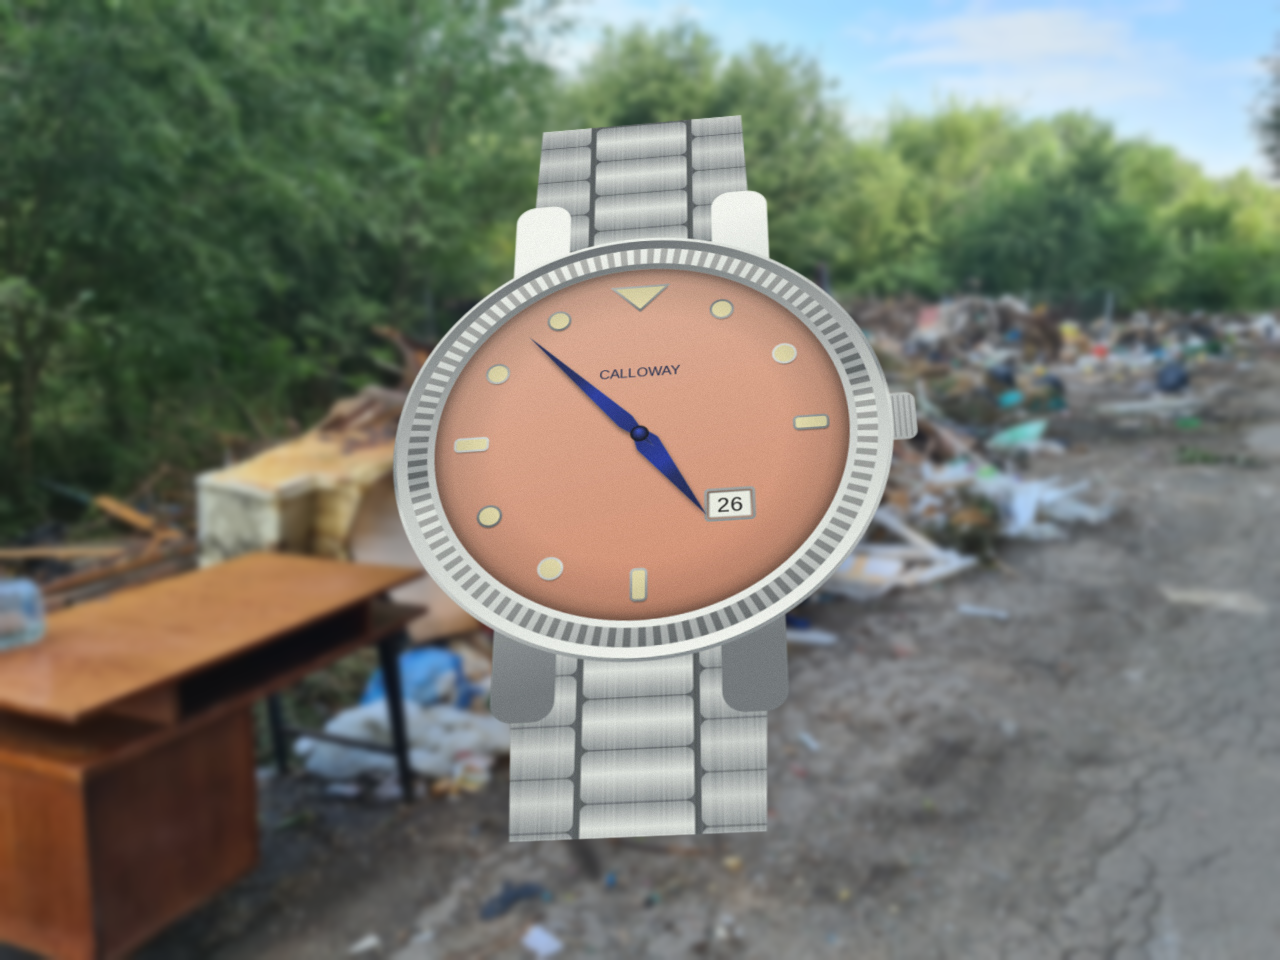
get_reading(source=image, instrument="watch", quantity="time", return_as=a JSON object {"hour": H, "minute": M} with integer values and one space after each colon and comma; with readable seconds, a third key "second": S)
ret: {"hour": 4, "minute": 53}
